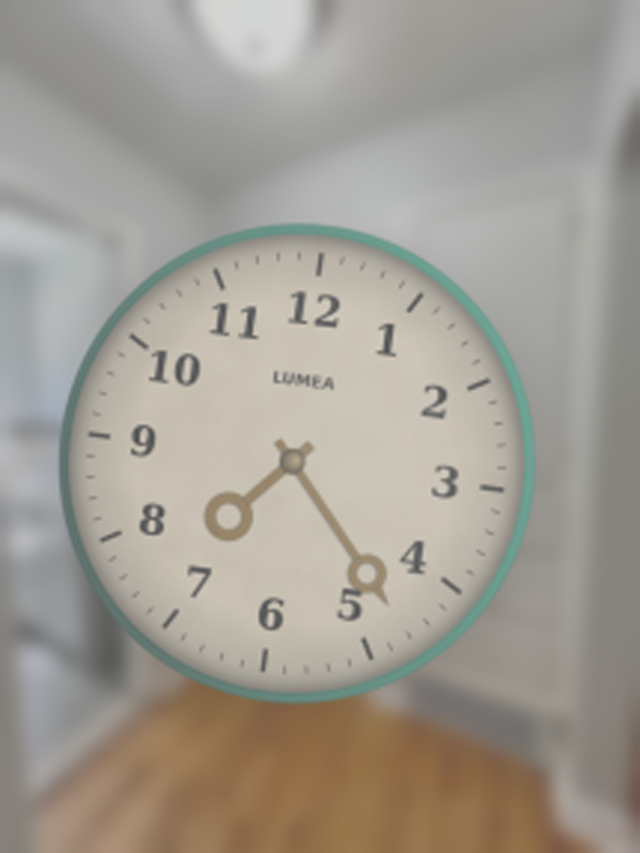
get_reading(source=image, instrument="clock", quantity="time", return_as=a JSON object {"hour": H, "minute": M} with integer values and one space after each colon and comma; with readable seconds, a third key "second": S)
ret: {"hour": 7, "minute": 23}
